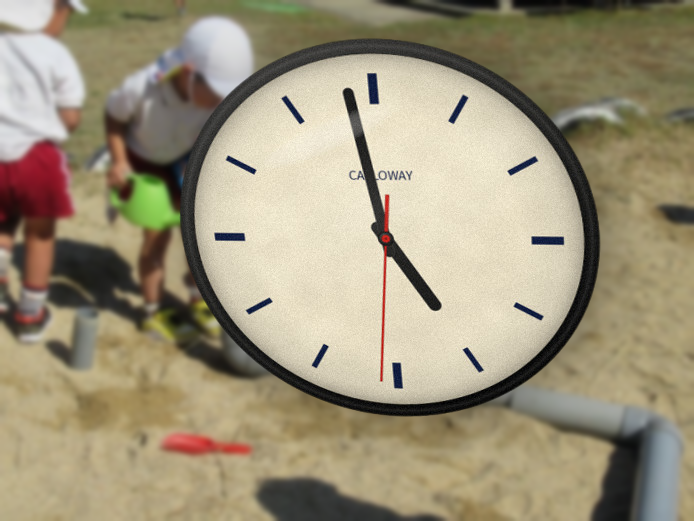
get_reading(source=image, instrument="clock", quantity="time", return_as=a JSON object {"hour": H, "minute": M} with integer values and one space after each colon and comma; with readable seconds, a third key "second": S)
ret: {"hour": 4, "minute": 58, "second": 31}
